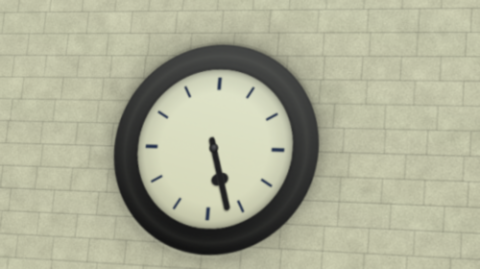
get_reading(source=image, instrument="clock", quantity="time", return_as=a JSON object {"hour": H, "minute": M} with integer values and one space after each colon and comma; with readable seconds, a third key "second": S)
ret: {"hour": 5, "minute": 27}
